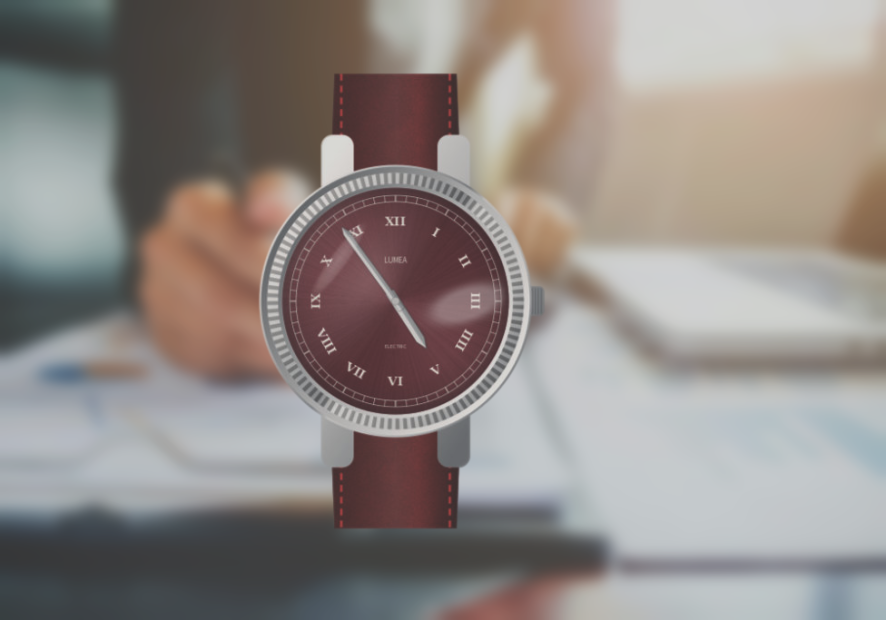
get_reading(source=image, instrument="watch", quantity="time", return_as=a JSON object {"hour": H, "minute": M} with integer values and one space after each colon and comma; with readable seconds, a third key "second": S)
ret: {"hour": 4, "minute": 54}
